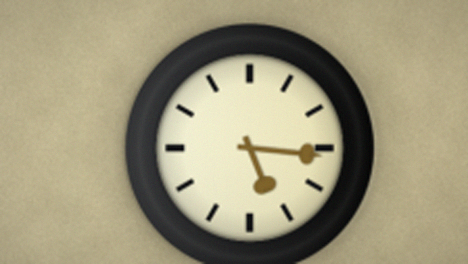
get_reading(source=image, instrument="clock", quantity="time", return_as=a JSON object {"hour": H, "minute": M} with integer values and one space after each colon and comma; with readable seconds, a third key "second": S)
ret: {"hour": 5, "minute": 16}
